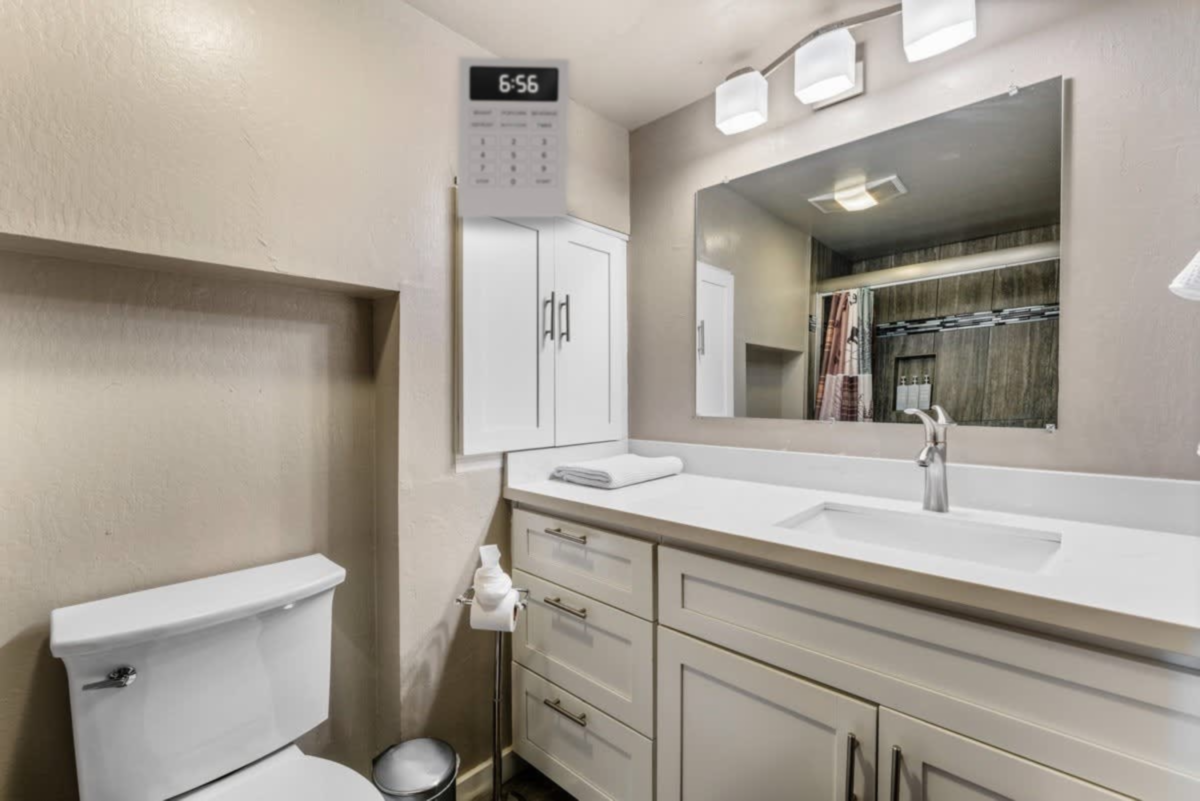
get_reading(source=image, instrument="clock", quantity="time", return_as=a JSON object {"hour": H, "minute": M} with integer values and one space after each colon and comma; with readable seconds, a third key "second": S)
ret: {"hour": 6, "minute": 56}
